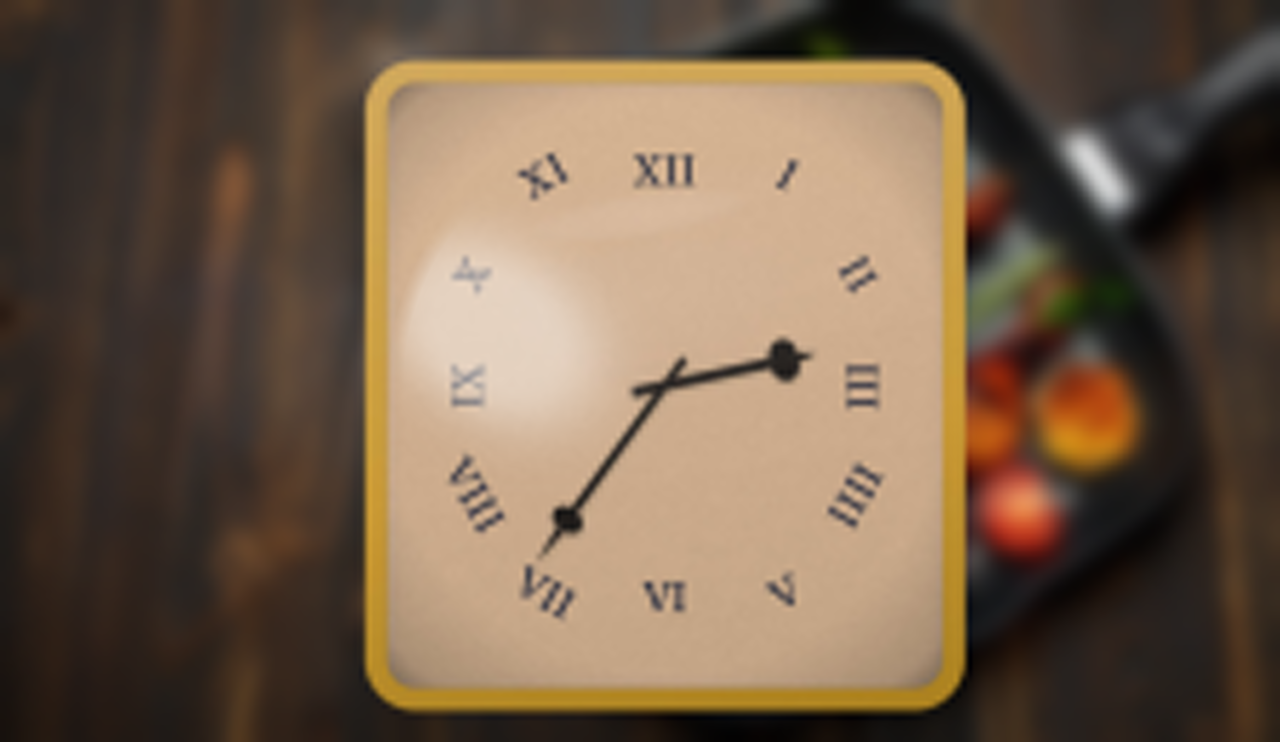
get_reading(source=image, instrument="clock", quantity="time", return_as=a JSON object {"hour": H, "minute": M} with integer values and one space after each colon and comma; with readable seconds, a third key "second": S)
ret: {"hour": 2, "minute": 36}
